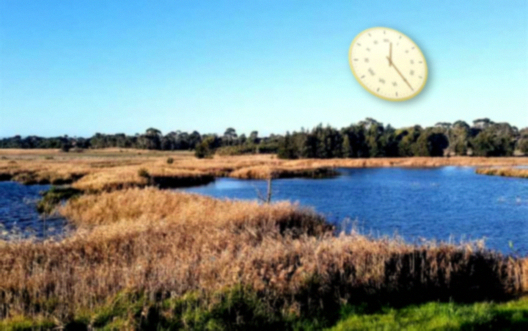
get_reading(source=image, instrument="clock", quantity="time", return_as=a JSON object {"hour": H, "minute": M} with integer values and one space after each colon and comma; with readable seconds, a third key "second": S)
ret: {"hour": 12, "minute": 25}
